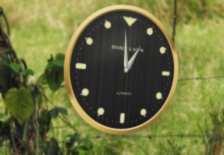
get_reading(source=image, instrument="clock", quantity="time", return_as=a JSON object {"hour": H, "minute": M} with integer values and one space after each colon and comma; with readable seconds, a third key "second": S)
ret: {"hour": 12, "minute": 59}
